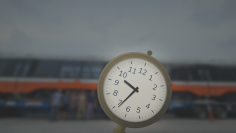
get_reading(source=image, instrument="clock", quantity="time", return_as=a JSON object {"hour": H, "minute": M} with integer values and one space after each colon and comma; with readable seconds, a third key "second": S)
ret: {"hour": 9, "minute": 34}
